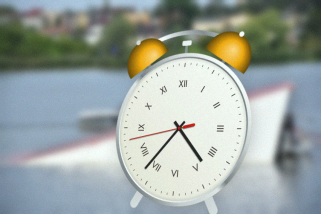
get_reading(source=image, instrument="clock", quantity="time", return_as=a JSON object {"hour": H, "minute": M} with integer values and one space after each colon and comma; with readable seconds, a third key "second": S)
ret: {"hour": 4, "minute": 36, "second": 43}
